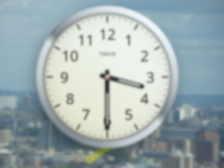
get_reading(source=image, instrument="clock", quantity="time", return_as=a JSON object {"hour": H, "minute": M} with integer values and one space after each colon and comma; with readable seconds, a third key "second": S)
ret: {"hour": 3, "minute": 30}
